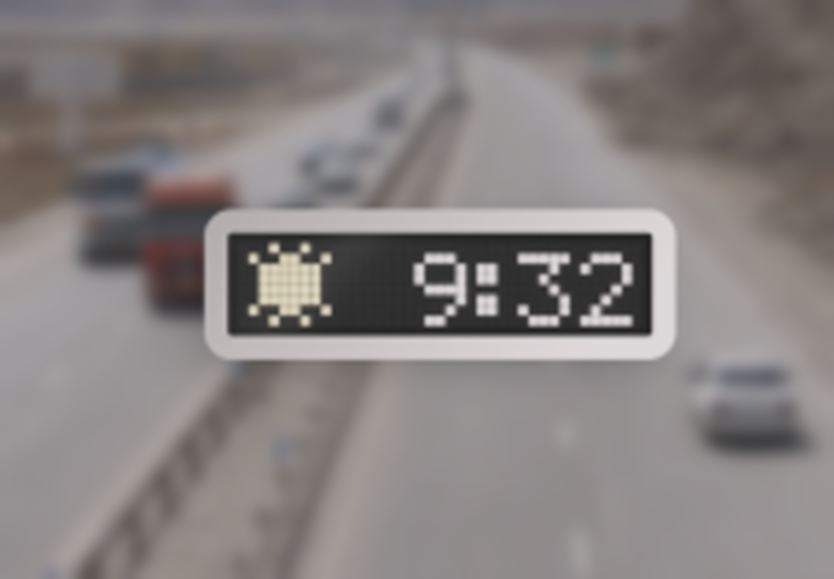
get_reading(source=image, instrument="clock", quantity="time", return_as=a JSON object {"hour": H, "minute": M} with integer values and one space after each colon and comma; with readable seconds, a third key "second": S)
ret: {"hour": 9, "minute": 32}
